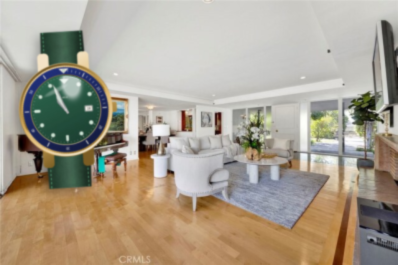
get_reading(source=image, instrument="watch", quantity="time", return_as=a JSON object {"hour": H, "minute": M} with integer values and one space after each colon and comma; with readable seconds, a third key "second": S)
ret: {"hour": 10, "minute": 56}
